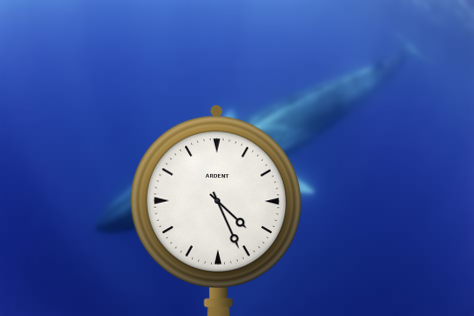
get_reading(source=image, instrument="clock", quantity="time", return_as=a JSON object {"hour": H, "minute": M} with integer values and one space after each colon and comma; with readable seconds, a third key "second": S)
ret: {"hour": 4, "minute": 26}
